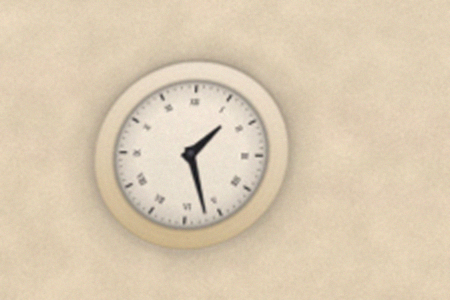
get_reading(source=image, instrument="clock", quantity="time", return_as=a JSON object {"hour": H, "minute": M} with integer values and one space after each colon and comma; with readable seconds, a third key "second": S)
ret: {"hour": 1, "minute": 27}
